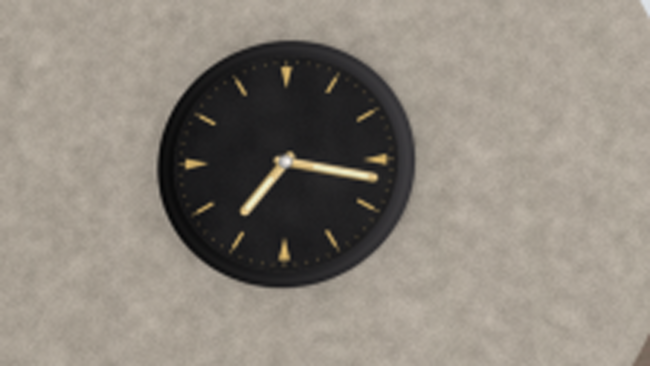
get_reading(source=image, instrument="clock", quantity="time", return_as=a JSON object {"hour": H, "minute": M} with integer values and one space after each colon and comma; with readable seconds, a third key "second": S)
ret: {"hour": 7, "minute": 17}
